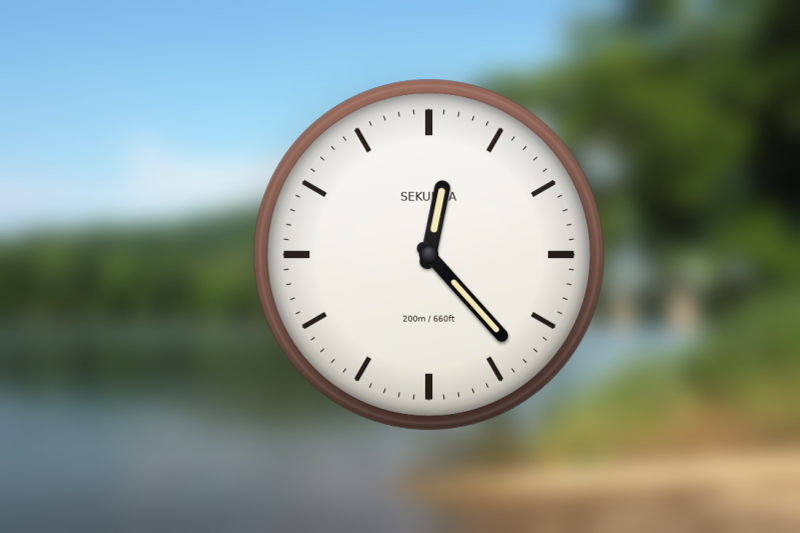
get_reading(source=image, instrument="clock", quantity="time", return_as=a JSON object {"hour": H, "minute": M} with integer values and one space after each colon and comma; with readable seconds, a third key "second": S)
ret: {"hour": 12, "minute": 23}
